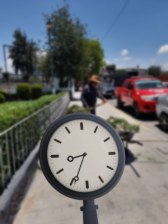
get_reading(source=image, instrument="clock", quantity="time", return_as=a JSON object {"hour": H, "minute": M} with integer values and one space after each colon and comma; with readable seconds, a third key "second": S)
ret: {"hour": 8, "minute": 34}
